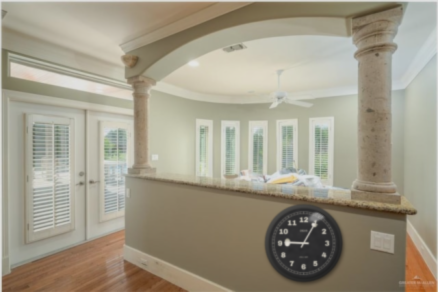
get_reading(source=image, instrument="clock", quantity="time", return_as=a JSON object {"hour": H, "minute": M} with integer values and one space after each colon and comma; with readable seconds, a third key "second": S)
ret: {"hour": 9, "minute": 5}
